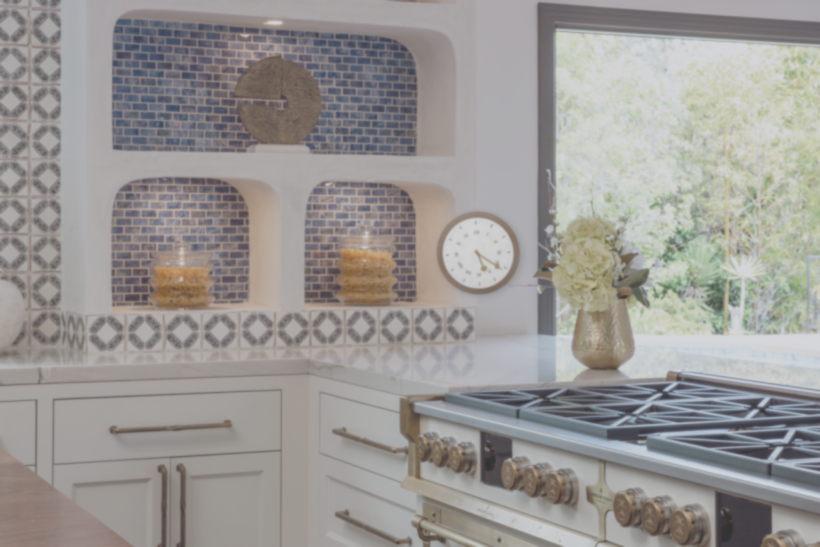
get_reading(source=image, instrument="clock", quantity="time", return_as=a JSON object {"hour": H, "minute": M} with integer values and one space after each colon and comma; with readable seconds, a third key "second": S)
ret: {"hour": 5, "minute": 21}
